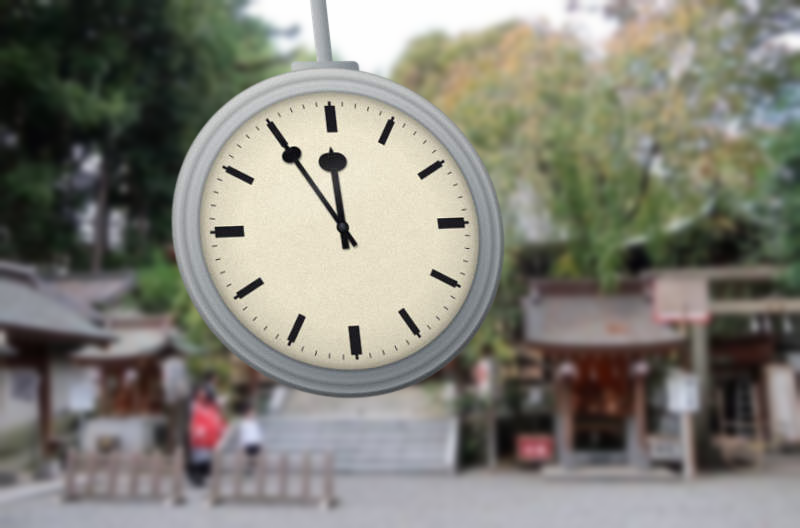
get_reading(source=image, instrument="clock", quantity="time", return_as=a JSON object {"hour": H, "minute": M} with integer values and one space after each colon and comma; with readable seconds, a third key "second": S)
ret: {"hour": 11, "minute": 55}
